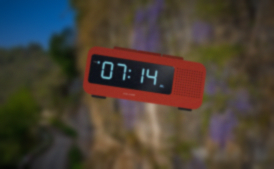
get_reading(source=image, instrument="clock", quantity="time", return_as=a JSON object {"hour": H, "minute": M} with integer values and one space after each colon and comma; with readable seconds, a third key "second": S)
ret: {"hour": 7, "minute": 14}
